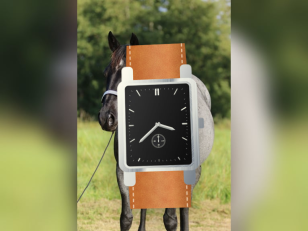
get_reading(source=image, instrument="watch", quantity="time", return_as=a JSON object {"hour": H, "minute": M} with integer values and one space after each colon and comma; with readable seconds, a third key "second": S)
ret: {"hour": 3, "minute": 38}
